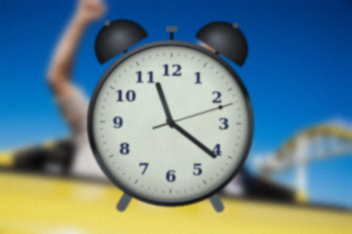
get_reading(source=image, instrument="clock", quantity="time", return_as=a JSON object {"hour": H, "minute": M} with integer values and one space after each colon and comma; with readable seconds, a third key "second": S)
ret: {"hour": 11, "minute": 21, "second": 12}
